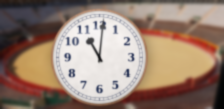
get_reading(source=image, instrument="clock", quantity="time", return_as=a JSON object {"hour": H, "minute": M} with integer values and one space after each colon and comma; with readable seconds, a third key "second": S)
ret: {"hour": 11, "minute": 1}
